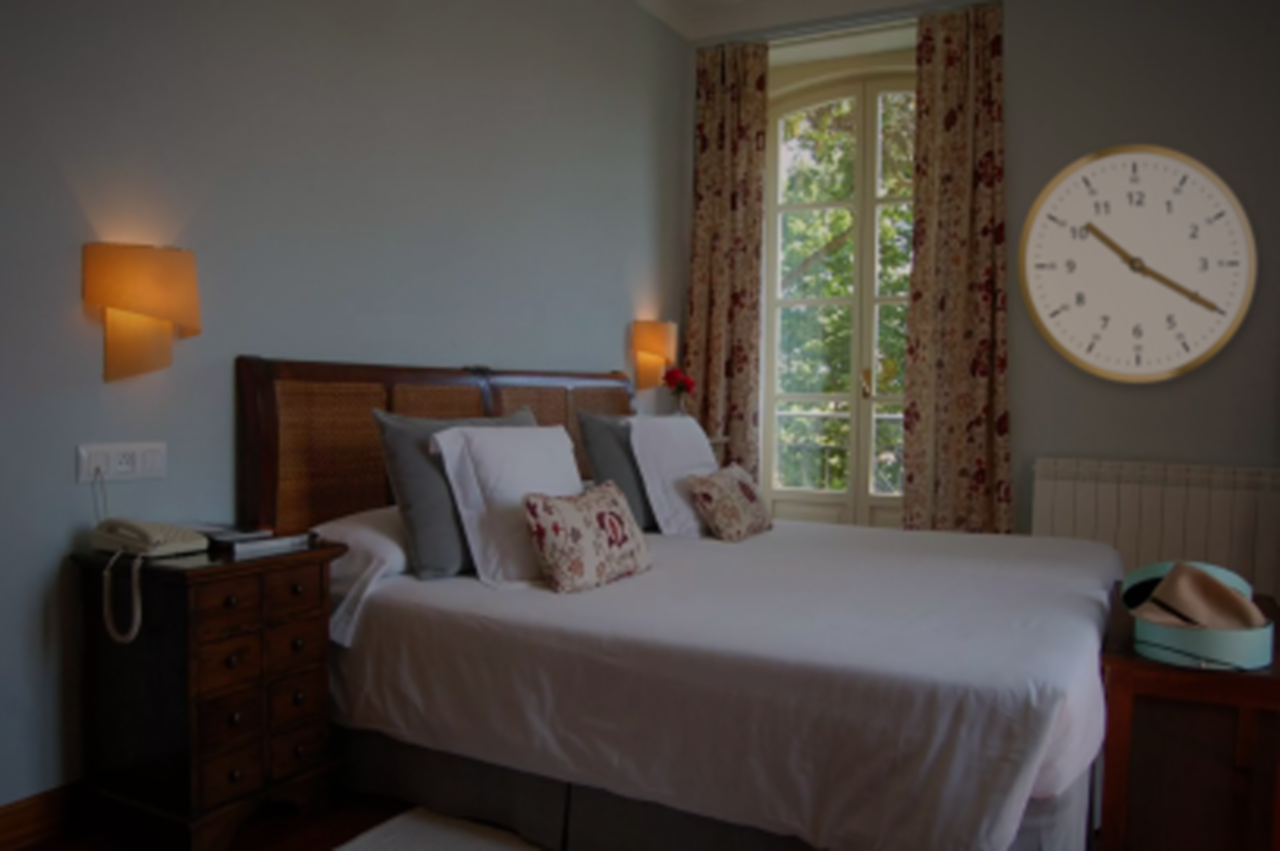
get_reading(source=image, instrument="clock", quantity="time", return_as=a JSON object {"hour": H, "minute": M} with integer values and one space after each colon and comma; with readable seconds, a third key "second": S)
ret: {"hour": 10, "minute": 20}
